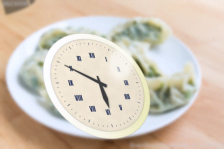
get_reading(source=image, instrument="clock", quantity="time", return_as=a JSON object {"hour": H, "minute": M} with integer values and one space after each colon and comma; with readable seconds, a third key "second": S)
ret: {"hour": 5, "minute": 50}
